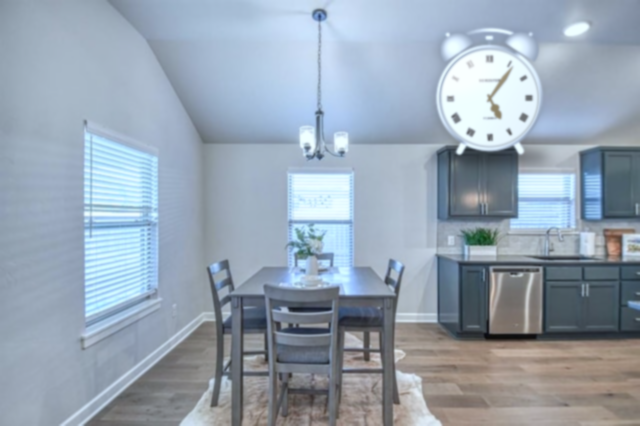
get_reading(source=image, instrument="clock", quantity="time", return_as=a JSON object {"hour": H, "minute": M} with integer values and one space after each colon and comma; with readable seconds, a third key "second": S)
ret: {"hour": 5, "minute": 6}
